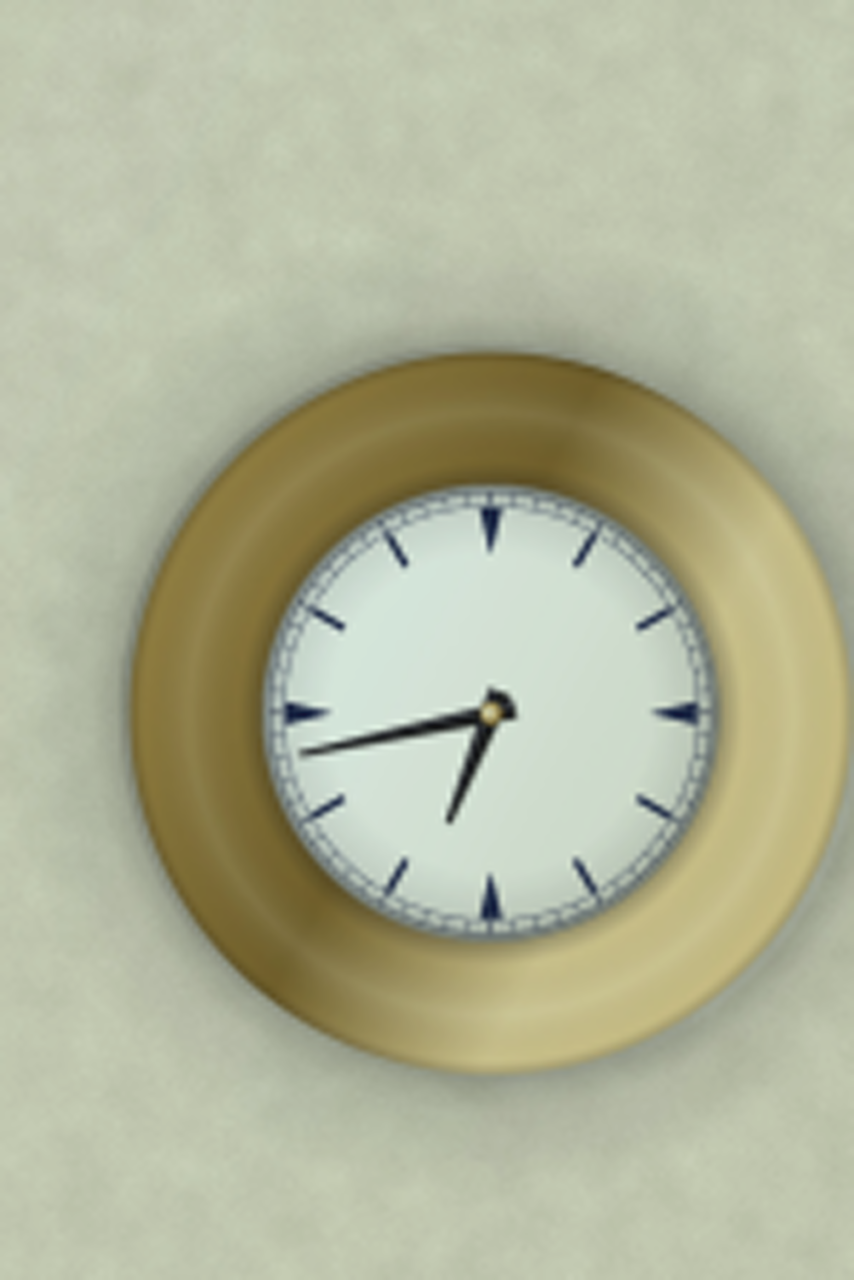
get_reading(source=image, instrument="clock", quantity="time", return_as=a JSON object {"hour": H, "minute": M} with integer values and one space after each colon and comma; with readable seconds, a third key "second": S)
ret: {"hour": 6, "minute": 43}
